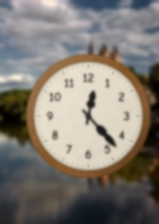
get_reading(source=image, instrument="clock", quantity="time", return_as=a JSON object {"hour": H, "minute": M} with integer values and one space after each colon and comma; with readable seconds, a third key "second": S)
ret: {"hour": 12, "minute": 23}
